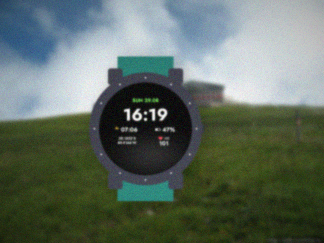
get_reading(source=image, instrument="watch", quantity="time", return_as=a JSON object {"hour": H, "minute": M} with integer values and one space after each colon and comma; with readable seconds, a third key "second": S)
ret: {"hour": 16, "minute": 19}
